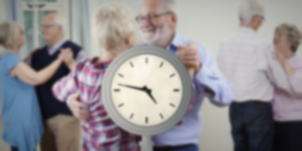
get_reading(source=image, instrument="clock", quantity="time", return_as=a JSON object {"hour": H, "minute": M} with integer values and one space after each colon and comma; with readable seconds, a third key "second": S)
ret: {"hour": 4, "minute": 47}
